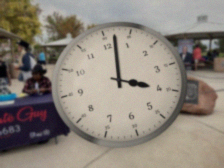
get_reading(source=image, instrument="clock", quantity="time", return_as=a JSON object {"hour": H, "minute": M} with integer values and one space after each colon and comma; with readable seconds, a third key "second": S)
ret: {"hour": 4, "minute": 2}
